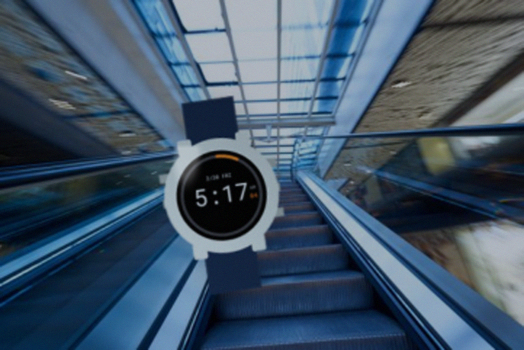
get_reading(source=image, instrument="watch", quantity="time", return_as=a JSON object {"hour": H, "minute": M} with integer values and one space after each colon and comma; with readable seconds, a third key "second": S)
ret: {"hour": 5, "minute": 17}
